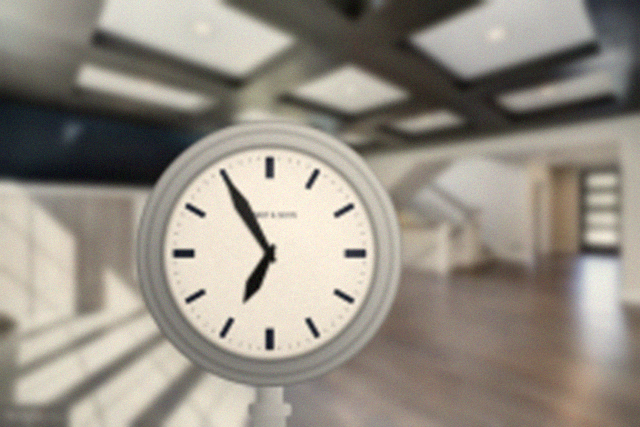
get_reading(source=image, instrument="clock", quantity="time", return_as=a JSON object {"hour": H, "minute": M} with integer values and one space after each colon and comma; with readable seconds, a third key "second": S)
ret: {"hour": 6, "minute": 55}
